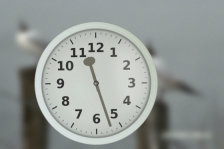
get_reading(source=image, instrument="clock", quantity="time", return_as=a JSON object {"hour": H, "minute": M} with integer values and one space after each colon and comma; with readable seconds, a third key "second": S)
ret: {"hour": 11, "minute": 27}
